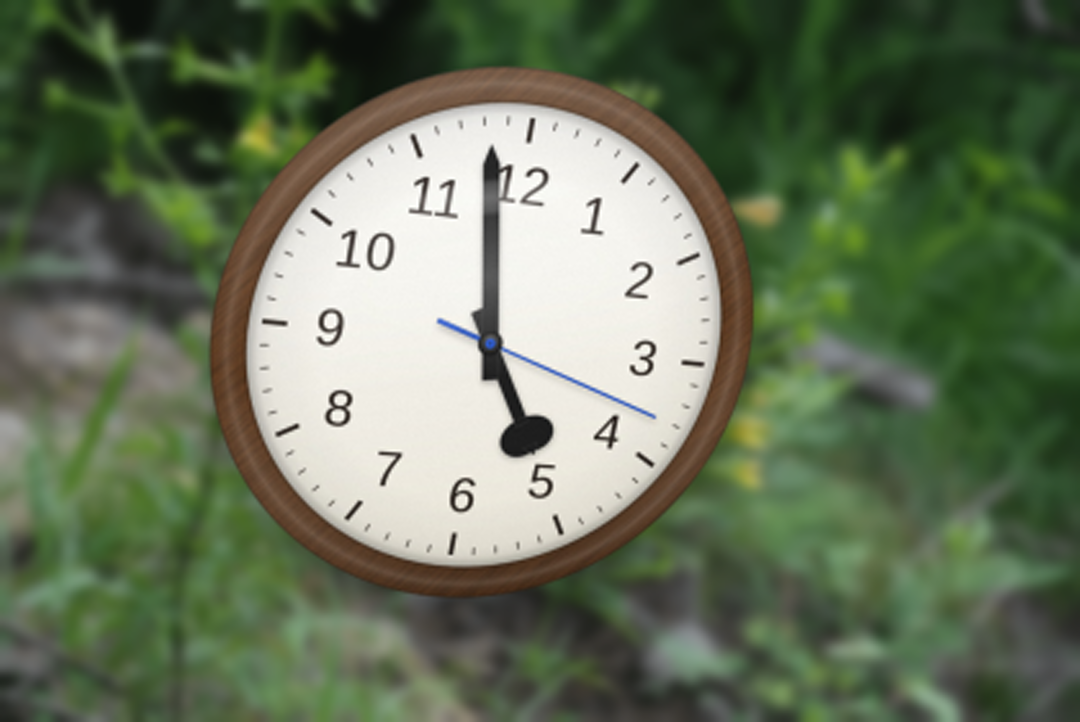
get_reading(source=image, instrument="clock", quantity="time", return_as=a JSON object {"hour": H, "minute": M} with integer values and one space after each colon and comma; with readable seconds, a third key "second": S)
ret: {"hour": 4, "minute": 58, "second": 18}
